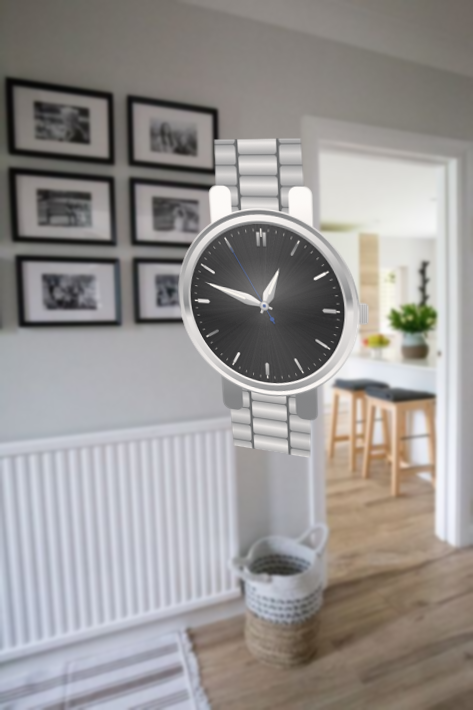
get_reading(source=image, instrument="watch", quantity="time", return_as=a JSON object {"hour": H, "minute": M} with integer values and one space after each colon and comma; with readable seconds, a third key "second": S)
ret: {"hour": 12, "minute": 47, "second": 55}
